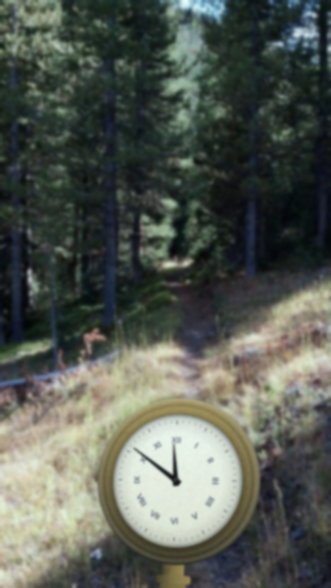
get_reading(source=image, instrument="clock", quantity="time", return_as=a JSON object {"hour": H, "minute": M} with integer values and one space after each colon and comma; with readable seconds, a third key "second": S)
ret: {"hour": 11, "minute": 51}
